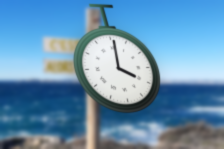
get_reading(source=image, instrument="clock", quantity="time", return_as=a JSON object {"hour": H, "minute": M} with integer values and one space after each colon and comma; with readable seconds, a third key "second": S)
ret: {"hour": 4, "minute": 1}
